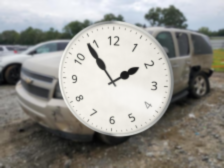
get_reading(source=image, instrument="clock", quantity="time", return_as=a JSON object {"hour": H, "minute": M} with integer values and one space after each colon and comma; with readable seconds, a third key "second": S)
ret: {"hour": 1, "minute": 54}
